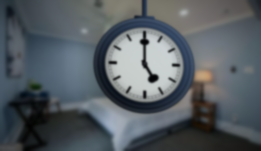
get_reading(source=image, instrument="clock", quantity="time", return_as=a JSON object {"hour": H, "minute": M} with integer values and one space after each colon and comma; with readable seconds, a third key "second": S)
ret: {"hour": 5, "minute": 0}
